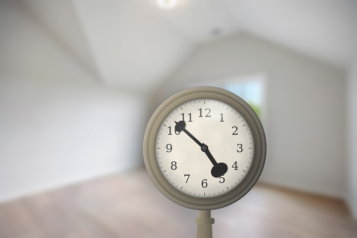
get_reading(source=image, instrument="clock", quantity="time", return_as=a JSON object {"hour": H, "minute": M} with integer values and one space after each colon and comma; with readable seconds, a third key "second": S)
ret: {"hour": 4, "minute": 52}
